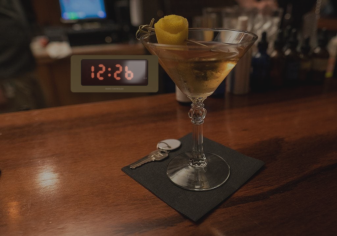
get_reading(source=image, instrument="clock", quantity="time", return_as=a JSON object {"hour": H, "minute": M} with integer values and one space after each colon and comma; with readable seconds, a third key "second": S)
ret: {"hour": 12, "minute": 26}
